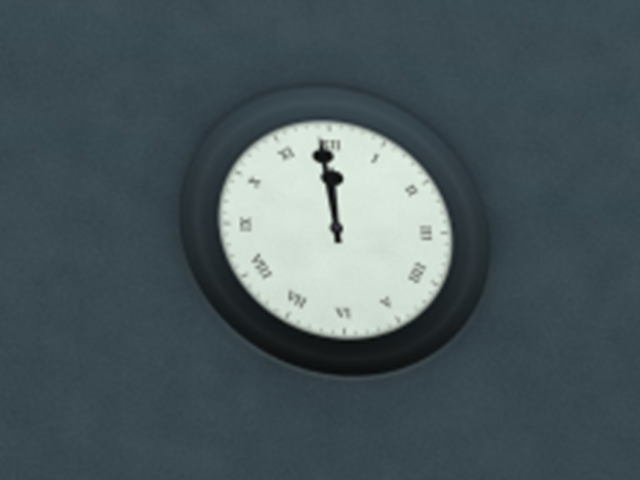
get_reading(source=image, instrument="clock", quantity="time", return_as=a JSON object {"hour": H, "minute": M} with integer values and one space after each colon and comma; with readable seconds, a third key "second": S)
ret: {"hour": 11, "minute": 59}
